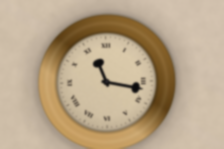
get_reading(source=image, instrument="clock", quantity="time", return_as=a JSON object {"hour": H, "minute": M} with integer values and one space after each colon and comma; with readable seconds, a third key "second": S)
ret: {"hour": 11, "minute": 17}
